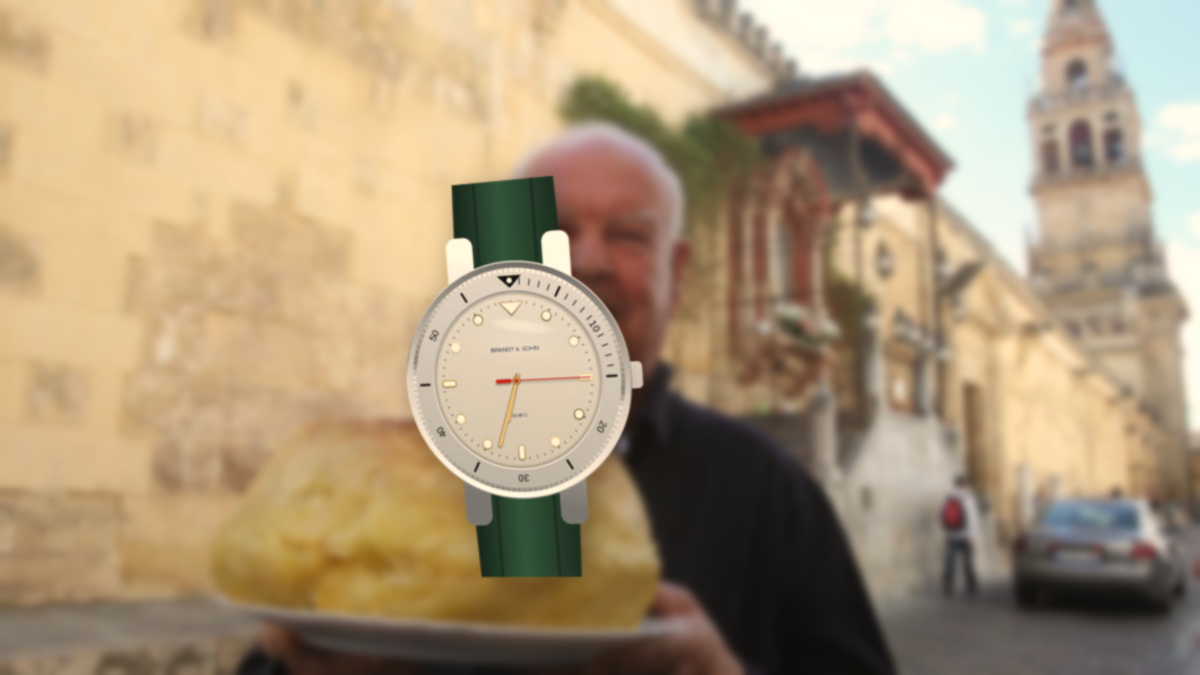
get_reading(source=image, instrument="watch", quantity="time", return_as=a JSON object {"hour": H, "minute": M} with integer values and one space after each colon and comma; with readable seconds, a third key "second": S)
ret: {"hour": 6, "minute": 33, "second": 15}
